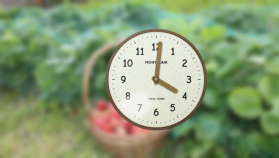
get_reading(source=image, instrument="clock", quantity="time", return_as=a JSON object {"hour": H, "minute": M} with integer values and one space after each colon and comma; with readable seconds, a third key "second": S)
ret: {"hour": 4, "minute": 1}
